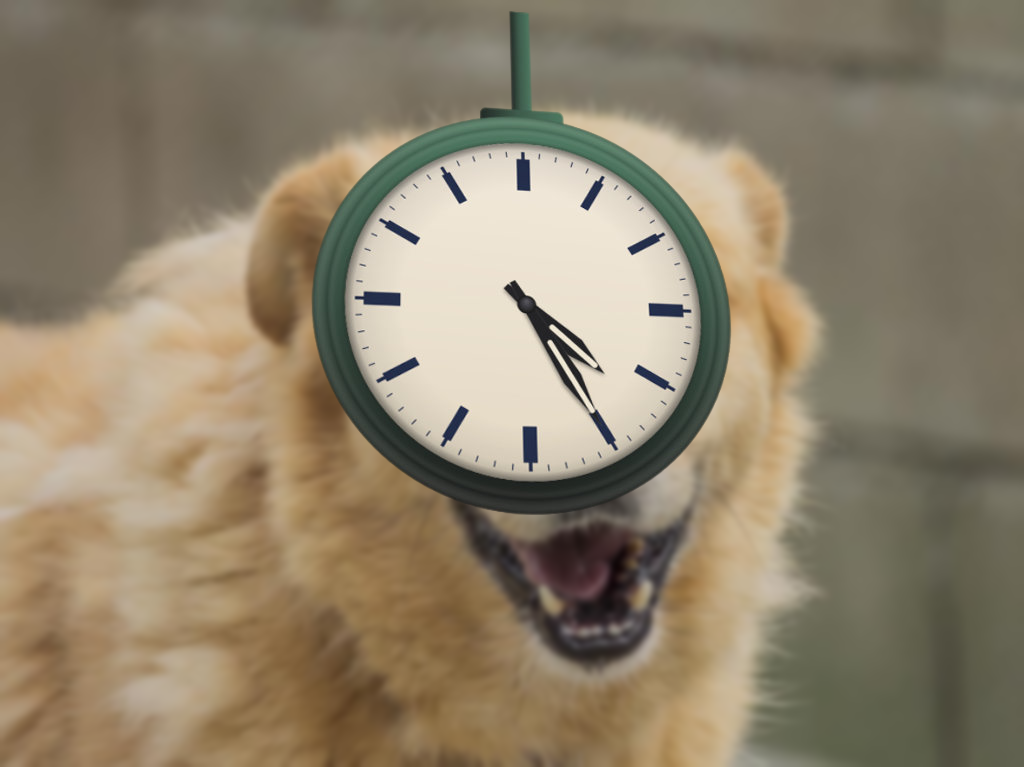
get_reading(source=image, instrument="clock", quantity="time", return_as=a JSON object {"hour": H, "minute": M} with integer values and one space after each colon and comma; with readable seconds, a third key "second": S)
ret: {"hour": 4, "minute": 25}
